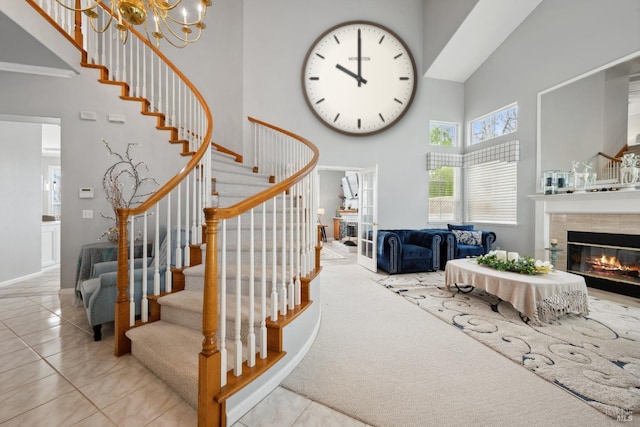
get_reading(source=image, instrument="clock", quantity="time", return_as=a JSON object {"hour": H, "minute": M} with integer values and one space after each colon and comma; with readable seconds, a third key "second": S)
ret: {"hour": 10, "minute": 0}
